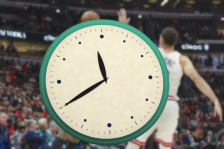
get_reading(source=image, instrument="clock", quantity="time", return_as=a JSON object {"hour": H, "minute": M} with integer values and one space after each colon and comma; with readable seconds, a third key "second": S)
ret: {"hour": 11, "minute": 40}
